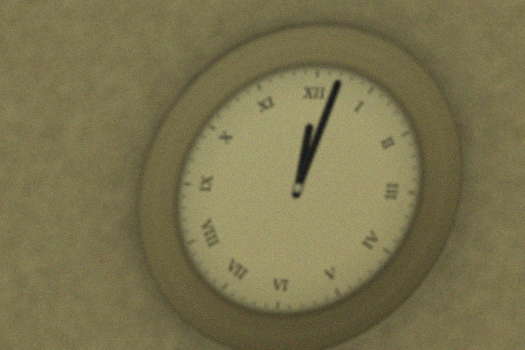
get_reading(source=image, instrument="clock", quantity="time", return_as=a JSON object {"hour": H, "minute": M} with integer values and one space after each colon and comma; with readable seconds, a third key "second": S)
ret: {"hour": 12, "minute": 2}
